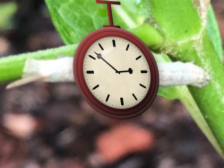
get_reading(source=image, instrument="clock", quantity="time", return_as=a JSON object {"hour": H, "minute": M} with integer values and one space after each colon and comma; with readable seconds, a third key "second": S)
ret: {"hour": 2, "minute": 52}
